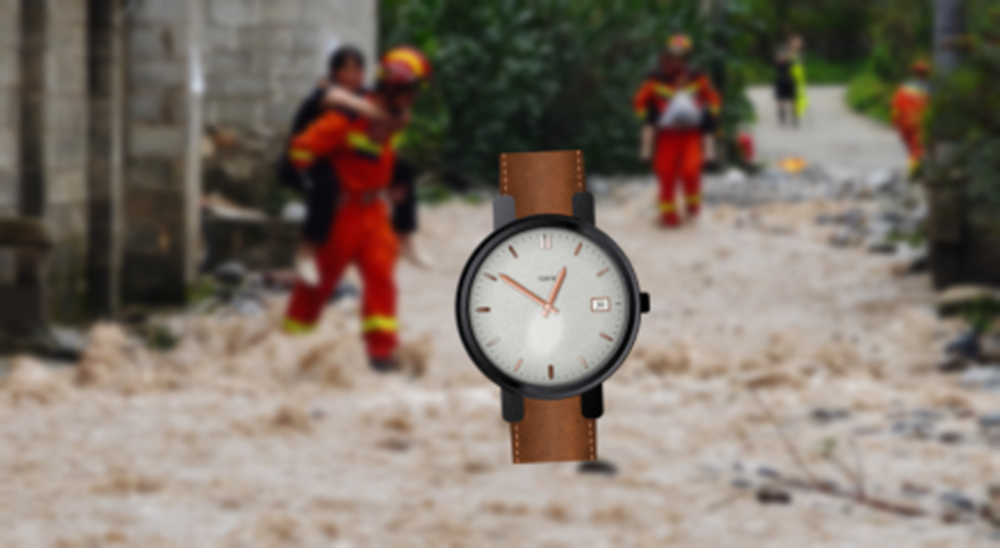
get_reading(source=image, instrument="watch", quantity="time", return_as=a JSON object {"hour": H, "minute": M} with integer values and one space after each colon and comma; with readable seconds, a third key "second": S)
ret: {"hour": 12, "minute": 51}
